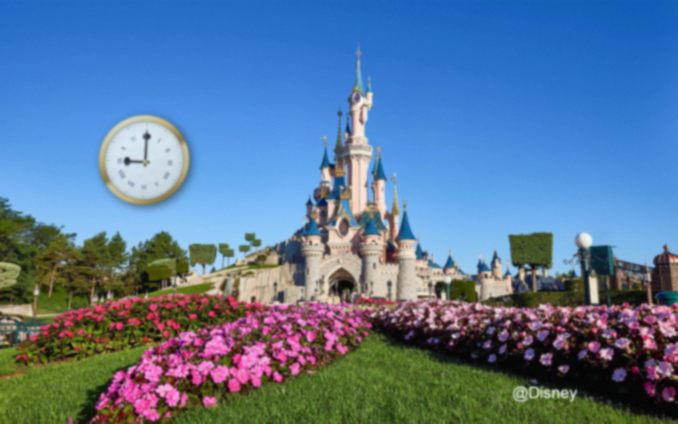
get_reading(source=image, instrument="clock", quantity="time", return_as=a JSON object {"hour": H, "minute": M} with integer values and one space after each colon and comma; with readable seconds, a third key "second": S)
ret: {"hour": 9, "minute": 0}
